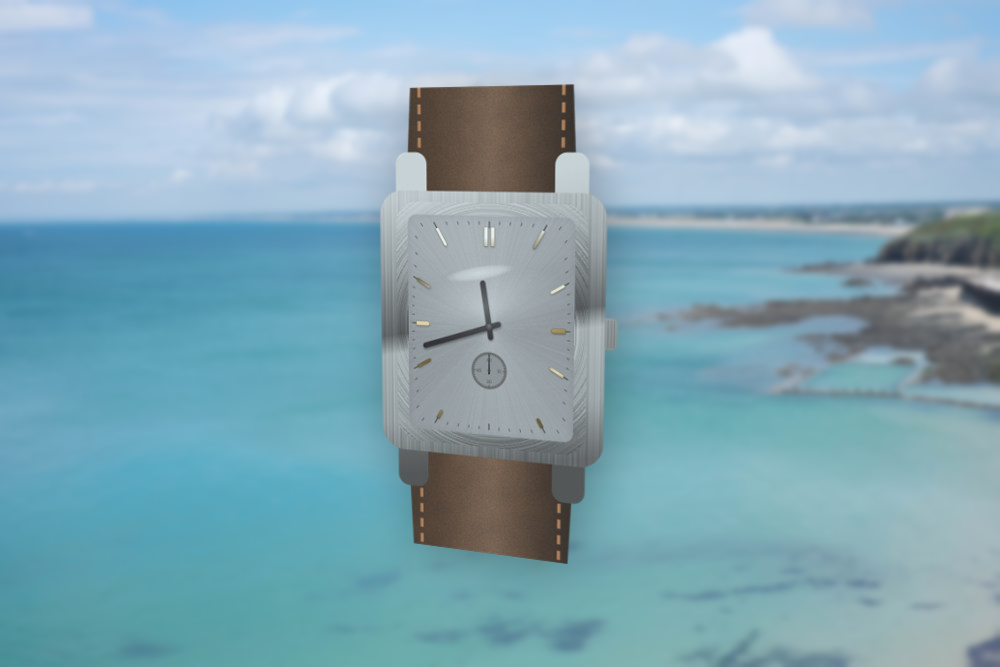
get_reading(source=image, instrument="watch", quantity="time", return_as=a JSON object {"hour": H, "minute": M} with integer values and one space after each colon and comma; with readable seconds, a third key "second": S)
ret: {"hour": 11, "minute": 42}
